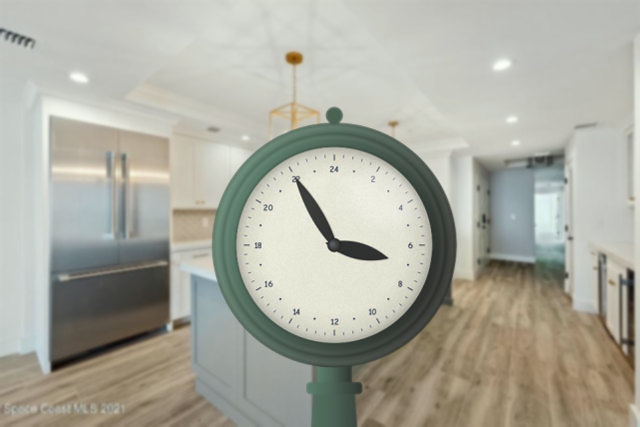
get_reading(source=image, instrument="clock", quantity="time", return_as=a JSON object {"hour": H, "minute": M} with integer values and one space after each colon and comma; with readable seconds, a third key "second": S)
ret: {"hour": 6, "minute": 55}
